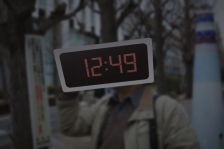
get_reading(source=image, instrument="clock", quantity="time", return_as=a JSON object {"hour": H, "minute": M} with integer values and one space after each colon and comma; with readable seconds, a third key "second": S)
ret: {"hour": 12, "minute": 49}
